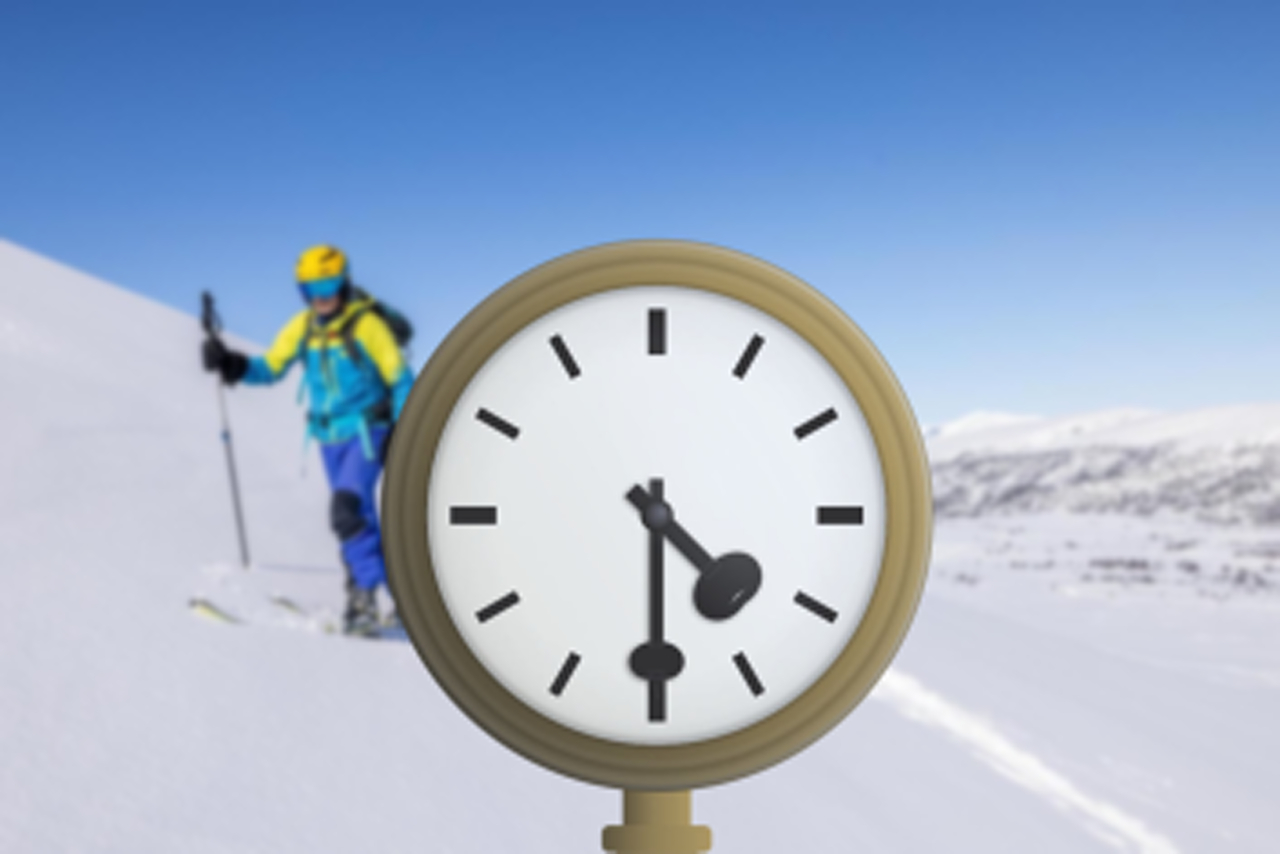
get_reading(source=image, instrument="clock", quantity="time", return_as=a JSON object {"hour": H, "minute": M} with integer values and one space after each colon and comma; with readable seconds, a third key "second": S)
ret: {"hour": 4, "minute": 30}
